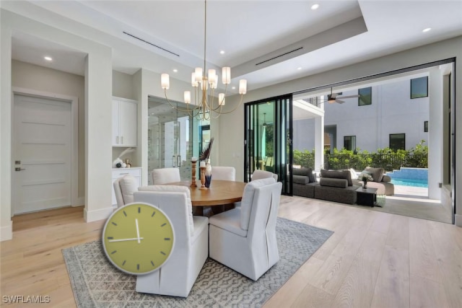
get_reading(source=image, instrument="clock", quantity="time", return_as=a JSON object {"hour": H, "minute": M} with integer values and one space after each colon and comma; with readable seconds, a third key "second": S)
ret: {"hour": 11, "minute": 44}
